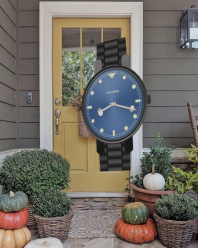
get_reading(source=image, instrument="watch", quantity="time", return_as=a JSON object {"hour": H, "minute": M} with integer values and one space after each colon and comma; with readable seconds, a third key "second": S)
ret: {"hour": 8, "minute": 18}
